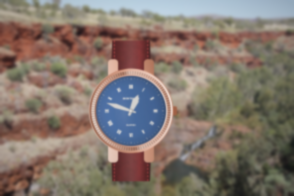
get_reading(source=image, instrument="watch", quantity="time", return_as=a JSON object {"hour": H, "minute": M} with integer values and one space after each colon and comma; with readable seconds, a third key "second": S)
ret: {"hour": 12, "minute": 48}
